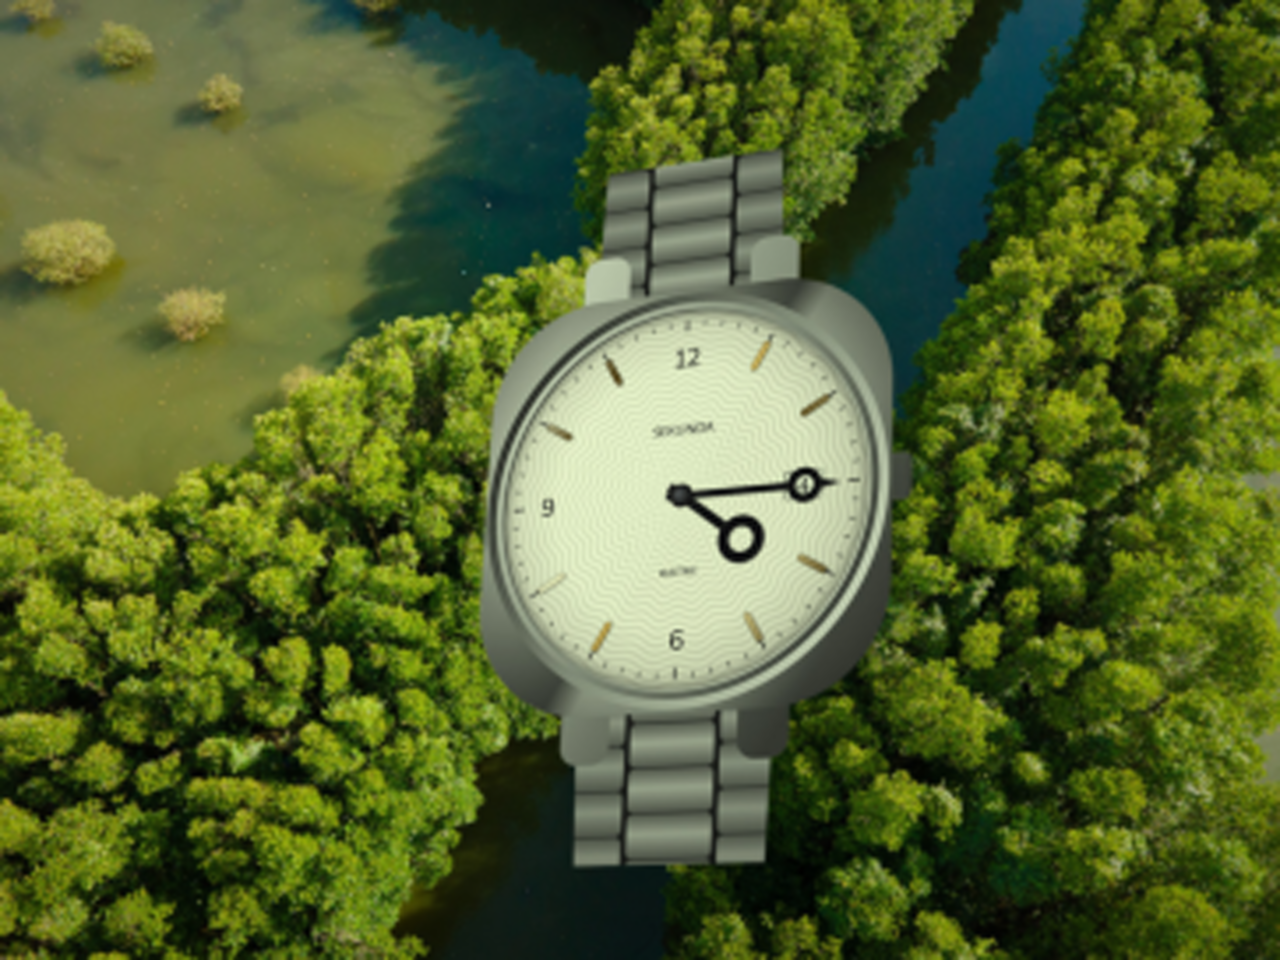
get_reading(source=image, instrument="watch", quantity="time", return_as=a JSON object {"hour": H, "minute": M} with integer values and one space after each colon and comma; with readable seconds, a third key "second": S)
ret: {"hour": 4, "minute": 15}
